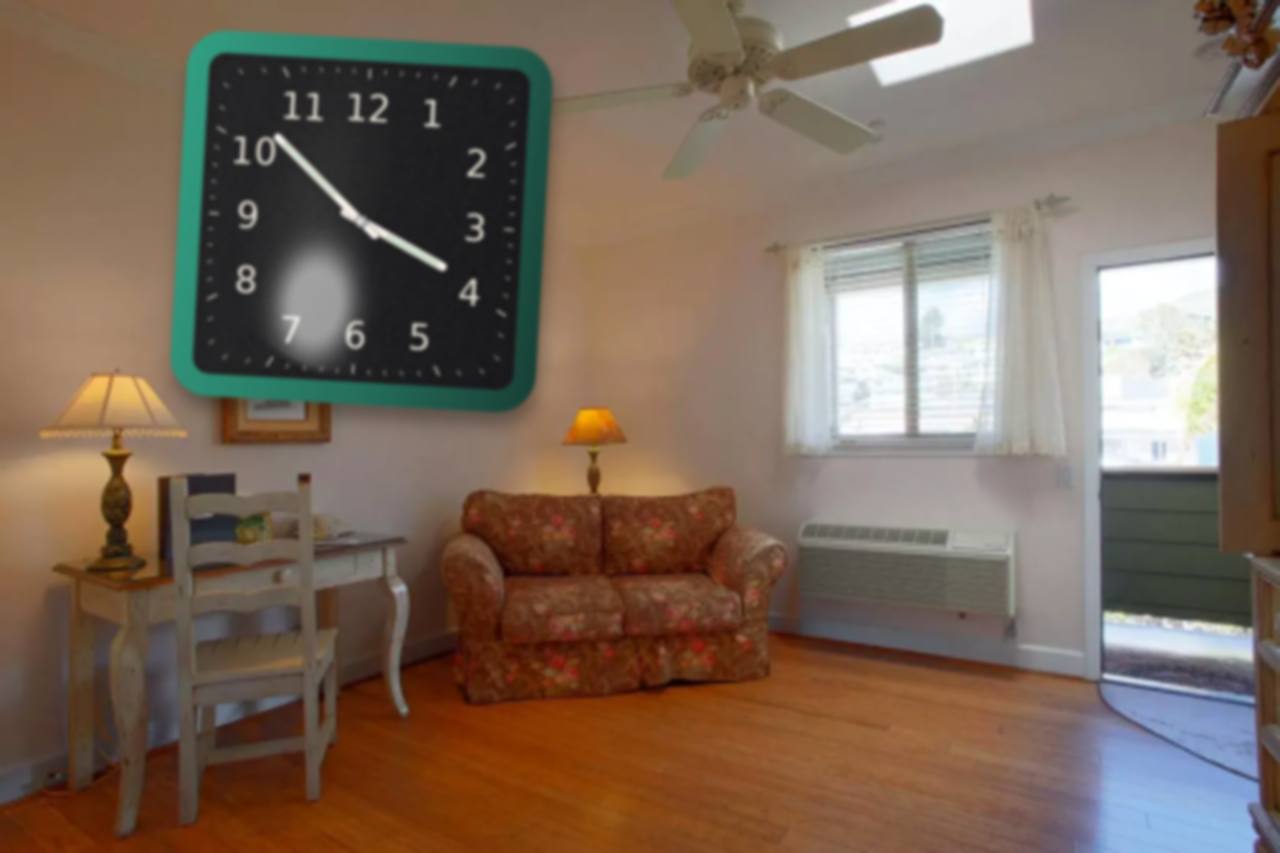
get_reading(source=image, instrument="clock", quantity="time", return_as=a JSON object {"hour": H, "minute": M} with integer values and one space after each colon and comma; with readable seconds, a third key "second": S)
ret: {"hour": 3, "minute": 52}
